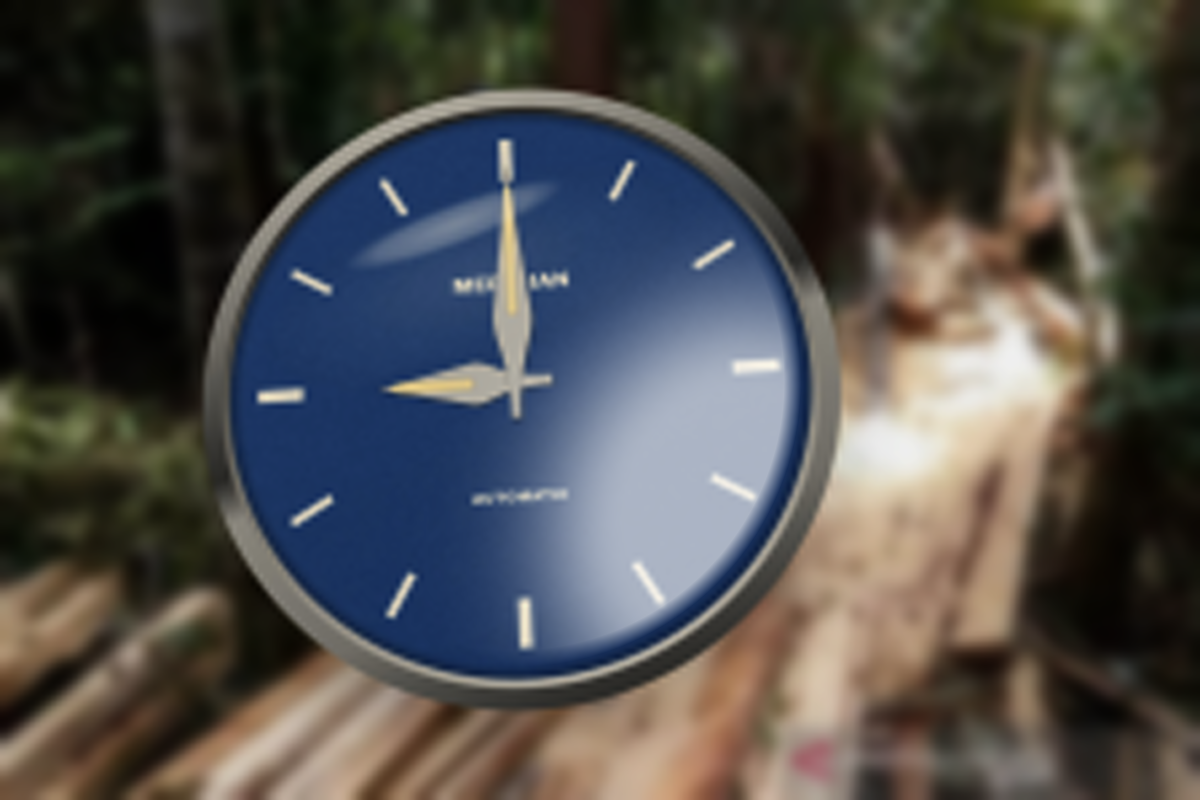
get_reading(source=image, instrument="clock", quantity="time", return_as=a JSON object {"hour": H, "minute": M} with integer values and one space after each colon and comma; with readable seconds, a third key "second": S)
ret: {"hour": 9, "minute": 0}
